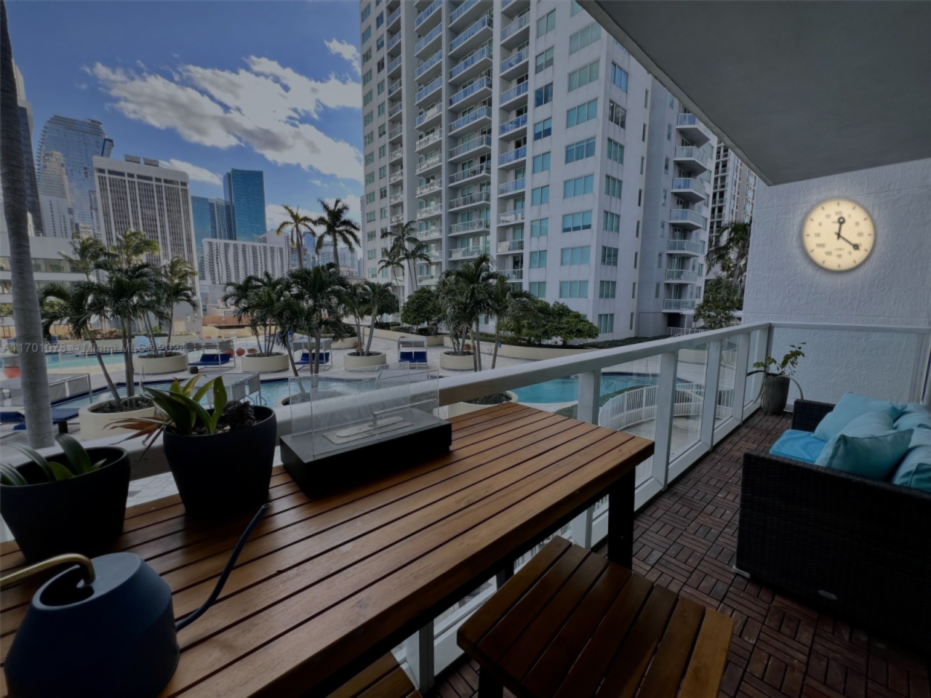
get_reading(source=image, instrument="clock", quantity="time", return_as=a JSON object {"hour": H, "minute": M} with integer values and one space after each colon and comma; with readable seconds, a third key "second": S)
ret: {"hour": 12, "minute": 21}
